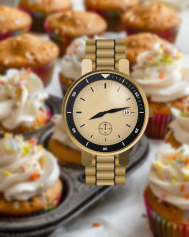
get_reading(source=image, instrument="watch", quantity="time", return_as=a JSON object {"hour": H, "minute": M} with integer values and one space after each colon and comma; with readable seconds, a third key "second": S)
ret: {"hour": 8, "minute": 13}
